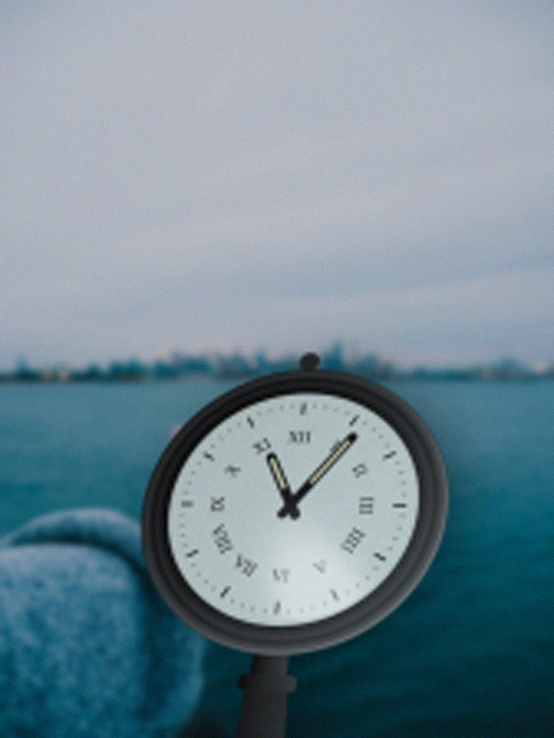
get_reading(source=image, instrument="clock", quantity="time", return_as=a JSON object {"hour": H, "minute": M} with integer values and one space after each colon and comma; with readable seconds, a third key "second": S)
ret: {"hour": 11, "minute": 6}
